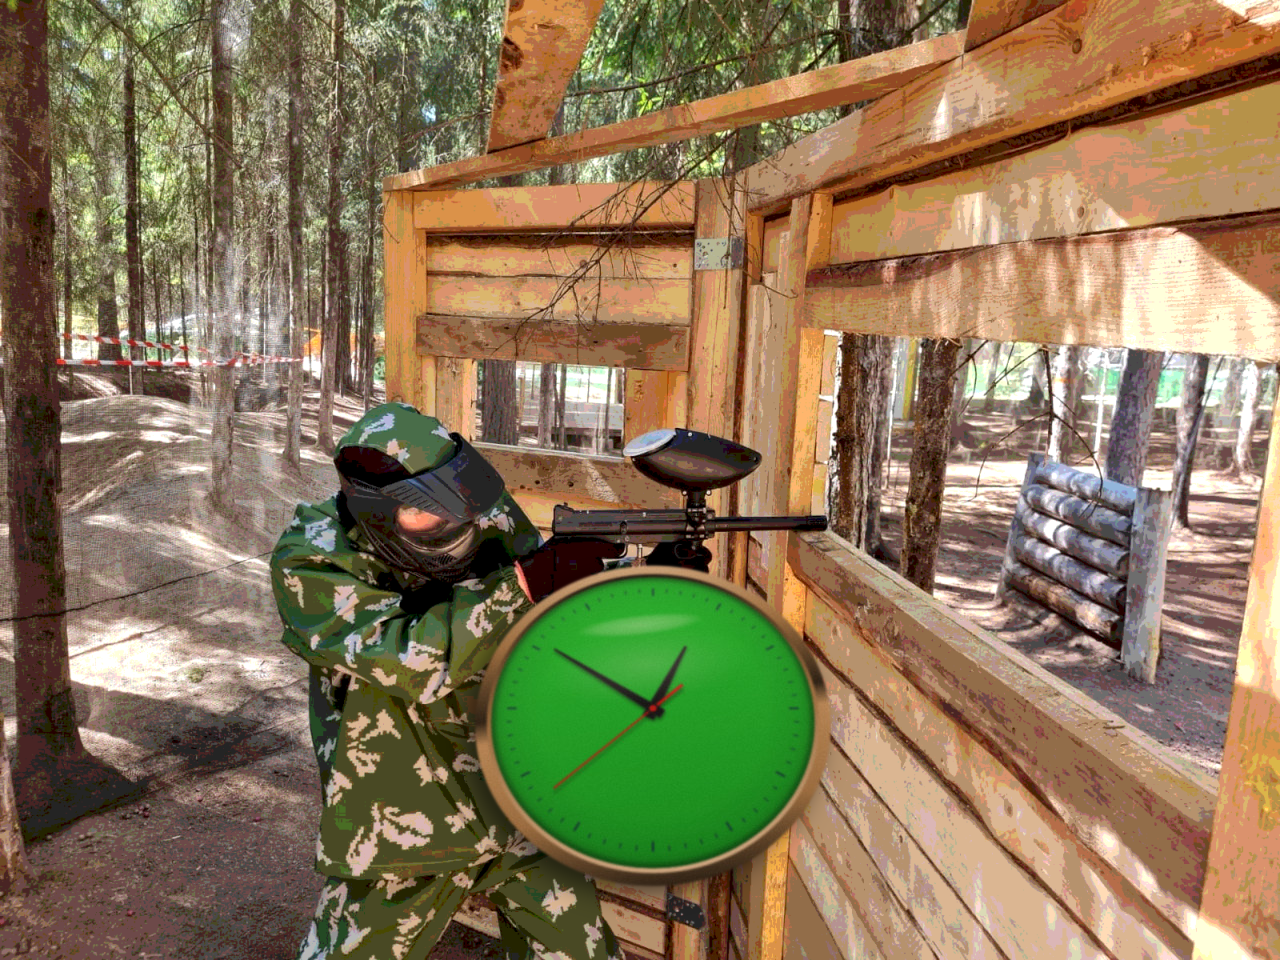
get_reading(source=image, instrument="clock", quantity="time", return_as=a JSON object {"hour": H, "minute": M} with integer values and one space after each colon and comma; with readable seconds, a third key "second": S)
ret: {"hour": 12, "minute": 50, "second": 38}
